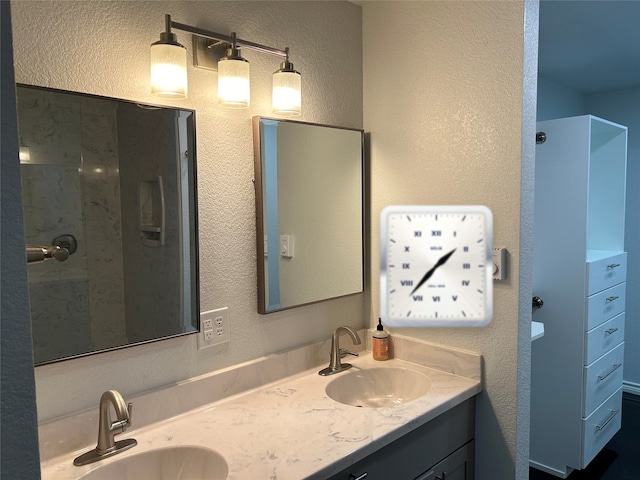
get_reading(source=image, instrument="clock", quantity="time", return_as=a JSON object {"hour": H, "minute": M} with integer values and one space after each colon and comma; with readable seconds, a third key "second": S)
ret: {"hour": 1, "minute": 37}
